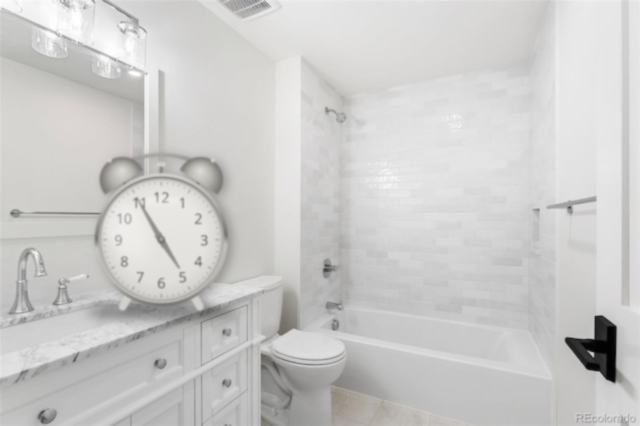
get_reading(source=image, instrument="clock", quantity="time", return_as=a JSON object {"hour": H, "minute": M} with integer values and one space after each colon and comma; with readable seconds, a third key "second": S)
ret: {"hour": 4, "minute": 55}
